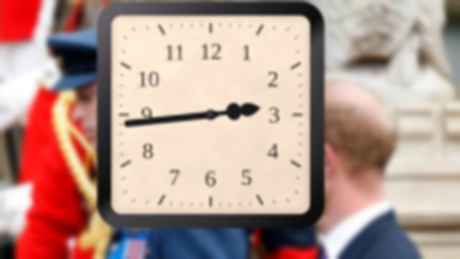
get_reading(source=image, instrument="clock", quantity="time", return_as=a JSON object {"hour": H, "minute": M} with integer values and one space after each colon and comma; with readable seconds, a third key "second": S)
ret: {"hour": 2, "minute": 44}
